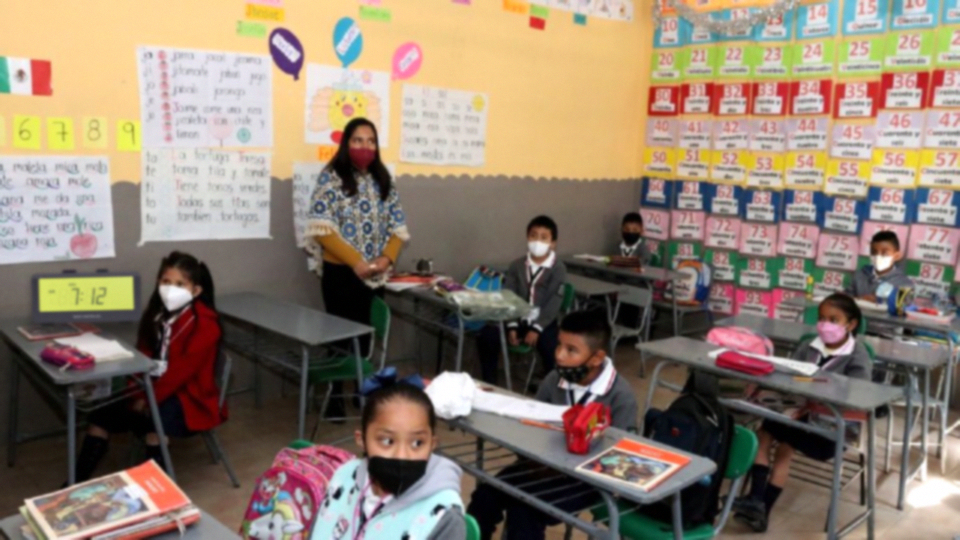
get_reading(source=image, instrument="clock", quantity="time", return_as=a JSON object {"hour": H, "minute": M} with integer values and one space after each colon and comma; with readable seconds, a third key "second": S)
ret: {"hour": 7, "minute": 12}
